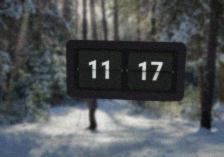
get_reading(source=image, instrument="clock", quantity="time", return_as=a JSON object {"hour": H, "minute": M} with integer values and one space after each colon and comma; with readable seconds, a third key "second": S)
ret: {"hour": 11, "minute": 17}
